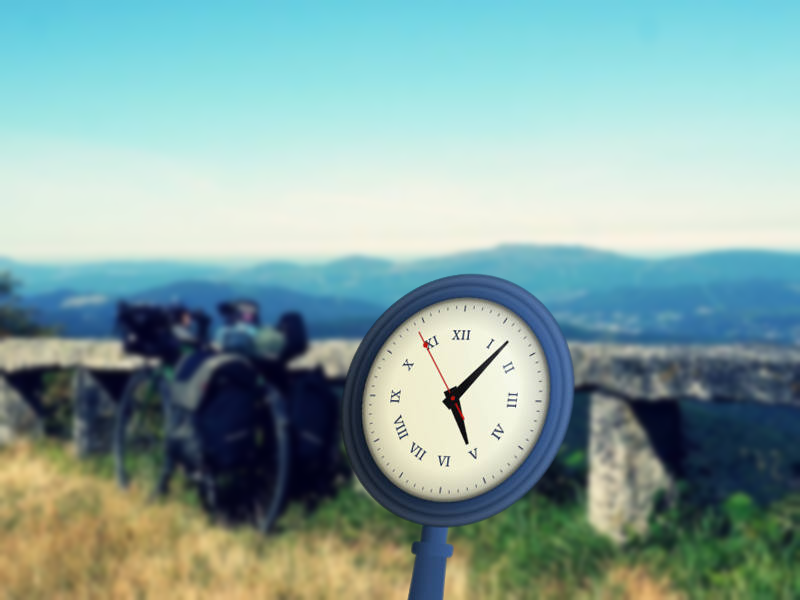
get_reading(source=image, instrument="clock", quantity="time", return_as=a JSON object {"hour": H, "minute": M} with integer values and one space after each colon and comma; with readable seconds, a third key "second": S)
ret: {"hour": 5, "minute": 6, "second": 54}
